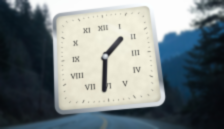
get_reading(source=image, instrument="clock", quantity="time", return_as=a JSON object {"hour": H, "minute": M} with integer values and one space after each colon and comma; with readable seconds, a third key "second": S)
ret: {"hour": 1, "minute": 31}
